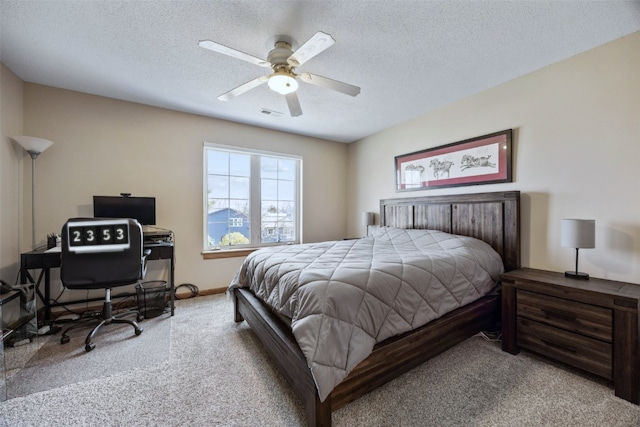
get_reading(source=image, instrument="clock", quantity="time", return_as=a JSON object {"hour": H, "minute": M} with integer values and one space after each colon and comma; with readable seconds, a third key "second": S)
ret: {"hour": 23, "minute": 53}
